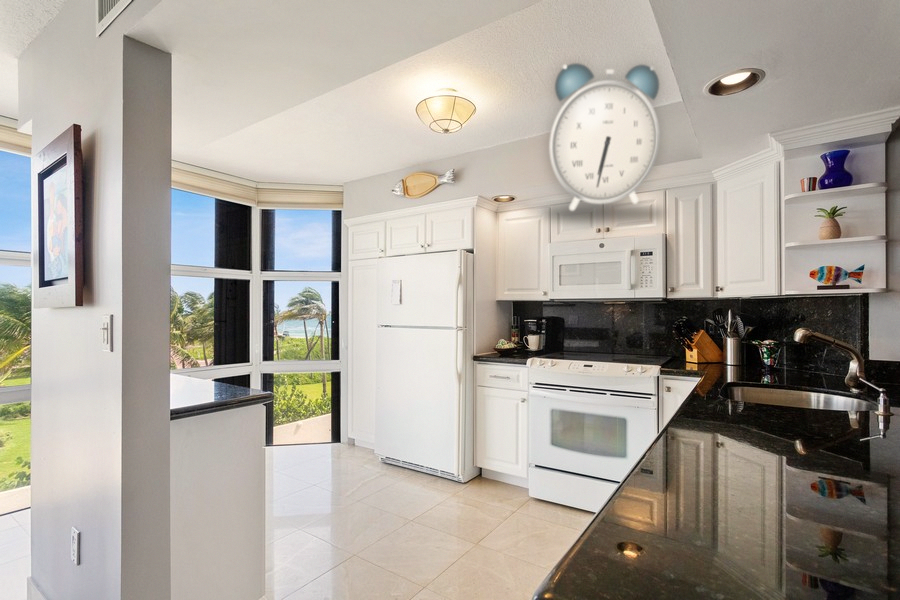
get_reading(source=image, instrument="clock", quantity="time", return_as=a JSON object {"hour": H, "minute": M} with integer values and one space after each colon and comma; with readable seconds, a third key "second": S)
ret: {"hour": 6, "minute": 32}
